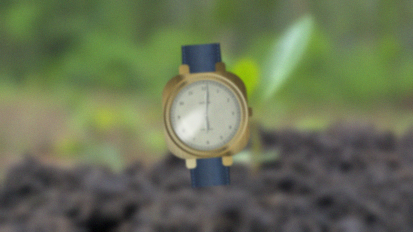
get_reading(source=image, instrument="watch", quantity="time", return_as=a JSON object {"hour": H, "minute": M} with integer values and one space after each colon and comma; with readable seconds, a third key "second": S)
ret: {"hour": 6, "minute": 1}
